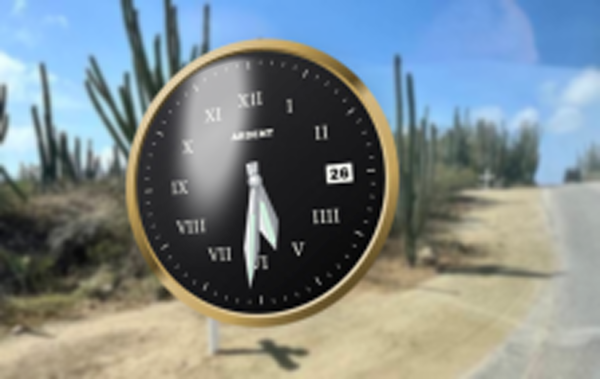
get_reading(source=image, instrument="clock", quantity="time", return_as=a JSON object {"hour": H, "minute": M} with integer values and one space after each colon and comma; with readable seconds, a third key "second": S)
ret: {"hour": 5, "minute": 31}
